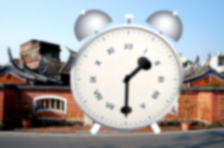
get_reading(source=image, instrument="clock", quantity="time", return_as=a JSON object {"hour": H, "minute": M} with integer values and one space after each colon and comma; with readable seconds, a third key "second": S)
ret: {"hour": 1, "minute": 30}
